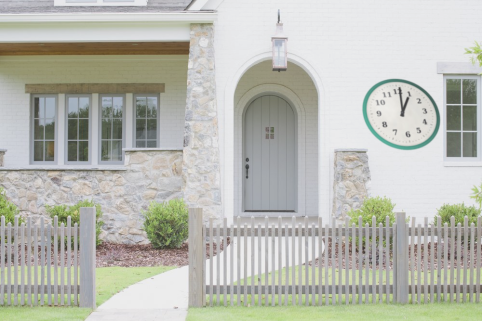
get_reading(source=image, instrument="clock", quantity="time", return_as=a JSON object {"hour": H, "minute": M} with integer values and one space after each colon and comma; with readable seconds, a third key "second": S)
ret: {"hour": 1, "minute": 1}
